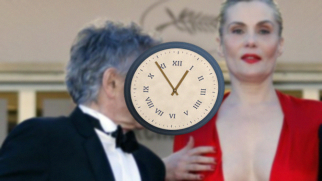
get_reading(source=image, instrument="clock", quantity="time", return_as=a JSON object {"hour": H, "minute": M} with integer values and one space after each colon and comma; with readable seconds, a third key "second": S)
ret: {"hour": 12, "minute": 54}
